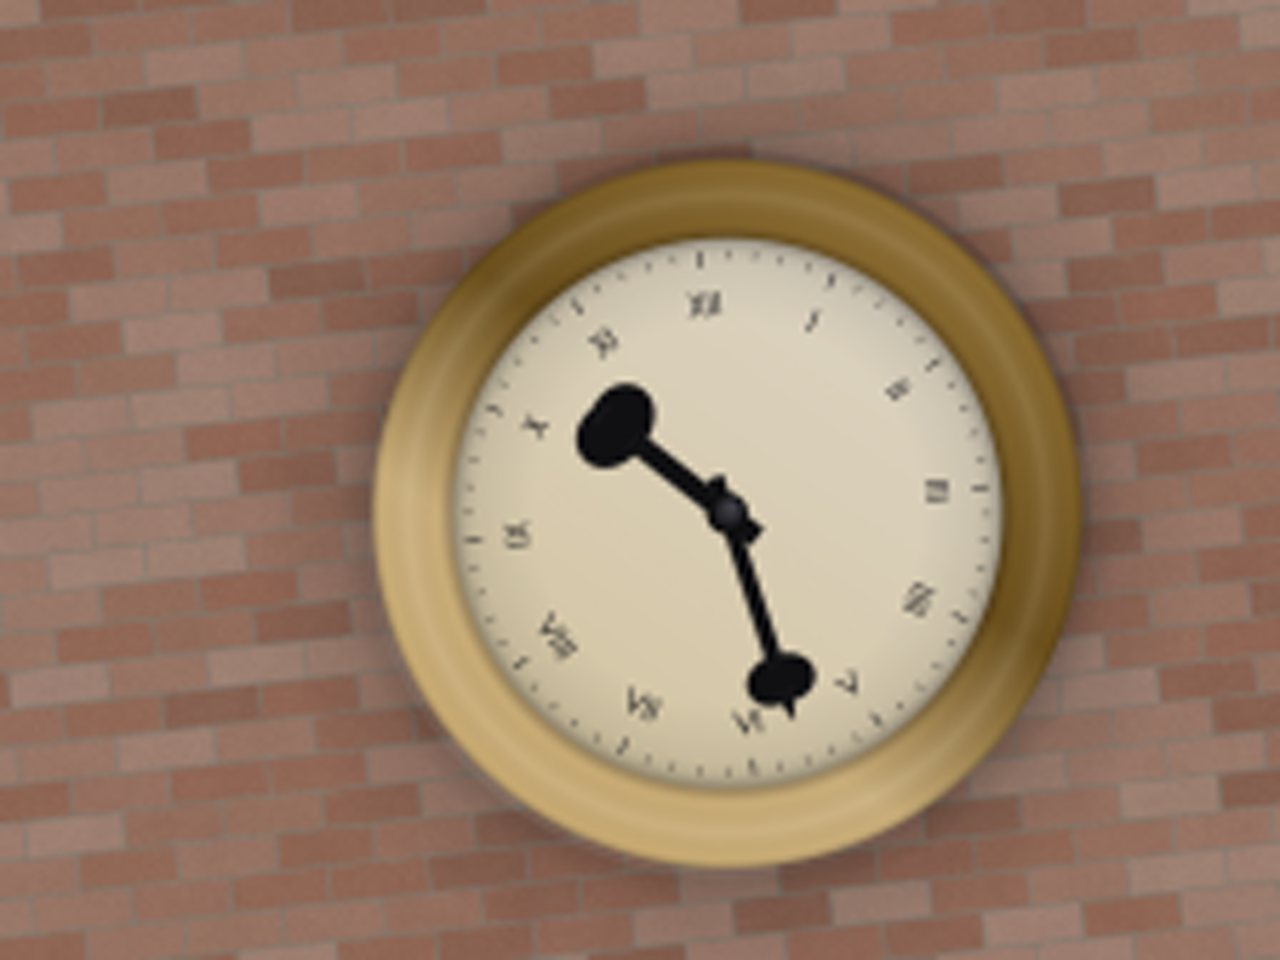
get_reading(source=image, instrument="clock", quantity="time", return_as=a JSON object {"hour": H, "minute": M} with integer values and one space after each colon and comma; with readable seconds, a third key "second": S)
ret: {"hour": 10, "minute": 28}
